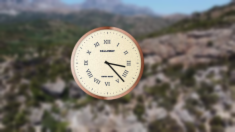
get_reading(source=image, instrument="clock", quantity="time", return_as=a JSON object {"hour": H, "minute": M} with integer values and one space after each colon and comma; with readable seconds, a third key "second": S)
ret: {"hour": 3, "minute": 23}
